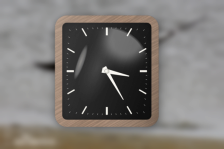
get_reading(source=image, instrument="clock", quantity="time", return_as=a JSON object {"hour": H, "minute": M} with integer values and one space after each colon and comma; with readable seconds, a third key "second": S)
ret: {"hour": 3, "minute": 25}
